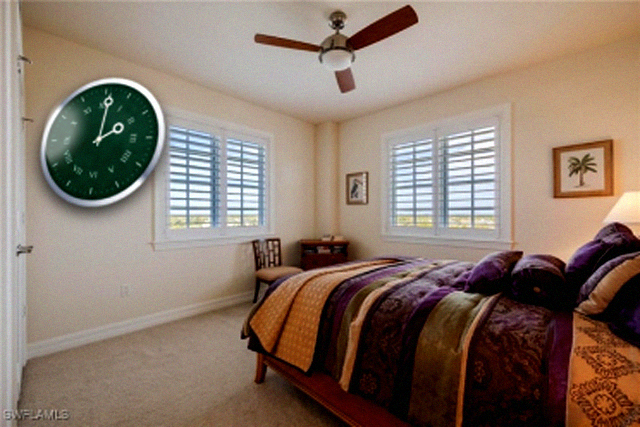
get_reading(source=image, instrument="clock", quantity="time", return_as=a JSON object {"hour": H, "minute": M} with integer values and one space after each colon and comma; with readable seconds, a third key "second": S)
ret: {"hour": 2, "minute": 1}
